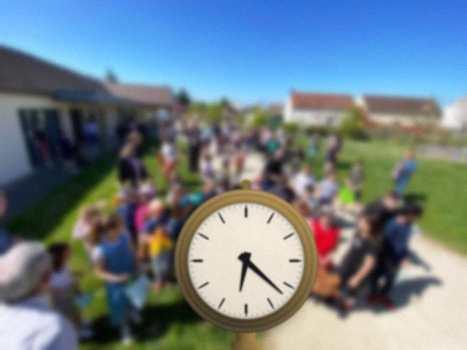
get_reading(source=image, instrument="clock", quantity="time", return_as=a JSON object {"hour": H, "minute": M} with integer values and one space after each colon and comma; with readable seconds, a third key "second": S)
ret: {"hour": 6, "minute": 22}
